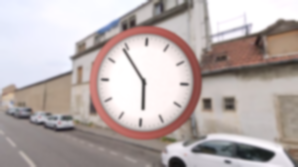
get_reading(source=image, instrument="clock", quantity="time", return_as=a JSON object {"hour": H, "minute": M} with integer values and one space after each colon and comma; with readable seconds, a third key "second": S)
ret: {"hour": 5, "minute": 54}
